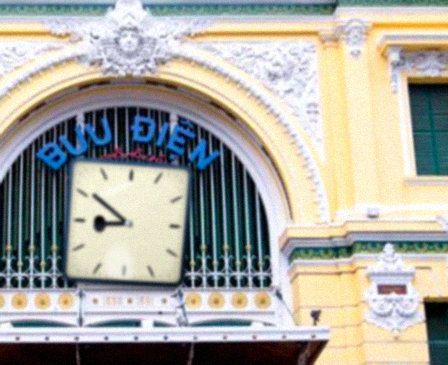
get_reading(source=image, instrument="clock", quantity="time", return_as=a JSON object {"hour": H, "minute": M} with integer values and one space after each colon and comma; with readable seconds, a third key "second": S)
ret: {"hour": 8, "minute": 51}
